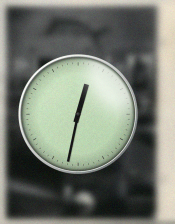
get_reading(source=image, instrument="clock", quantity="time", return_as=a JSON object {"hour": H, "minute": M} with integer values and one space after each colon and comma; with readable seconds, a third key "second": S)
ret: {"hour": 12, "minute": 32}
